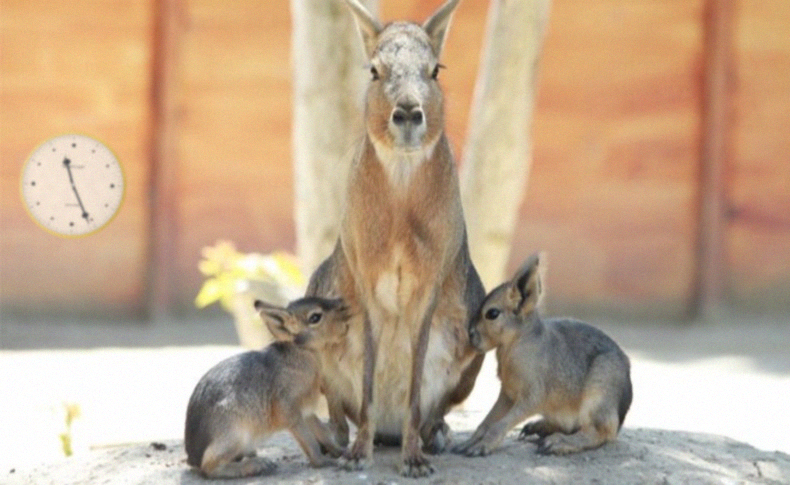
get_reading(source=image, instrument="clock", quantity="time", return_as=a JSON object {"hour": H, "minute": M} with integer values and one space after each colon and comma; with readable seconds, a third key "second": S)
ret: {"hour": 11, "minute": 26}
